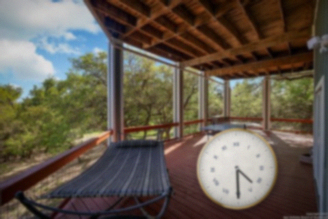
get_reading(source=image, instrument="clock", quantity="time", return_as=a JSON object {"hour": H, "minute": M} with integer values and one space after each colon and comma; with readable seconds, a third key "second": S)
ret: {"hour": 4, "minute": 30}
